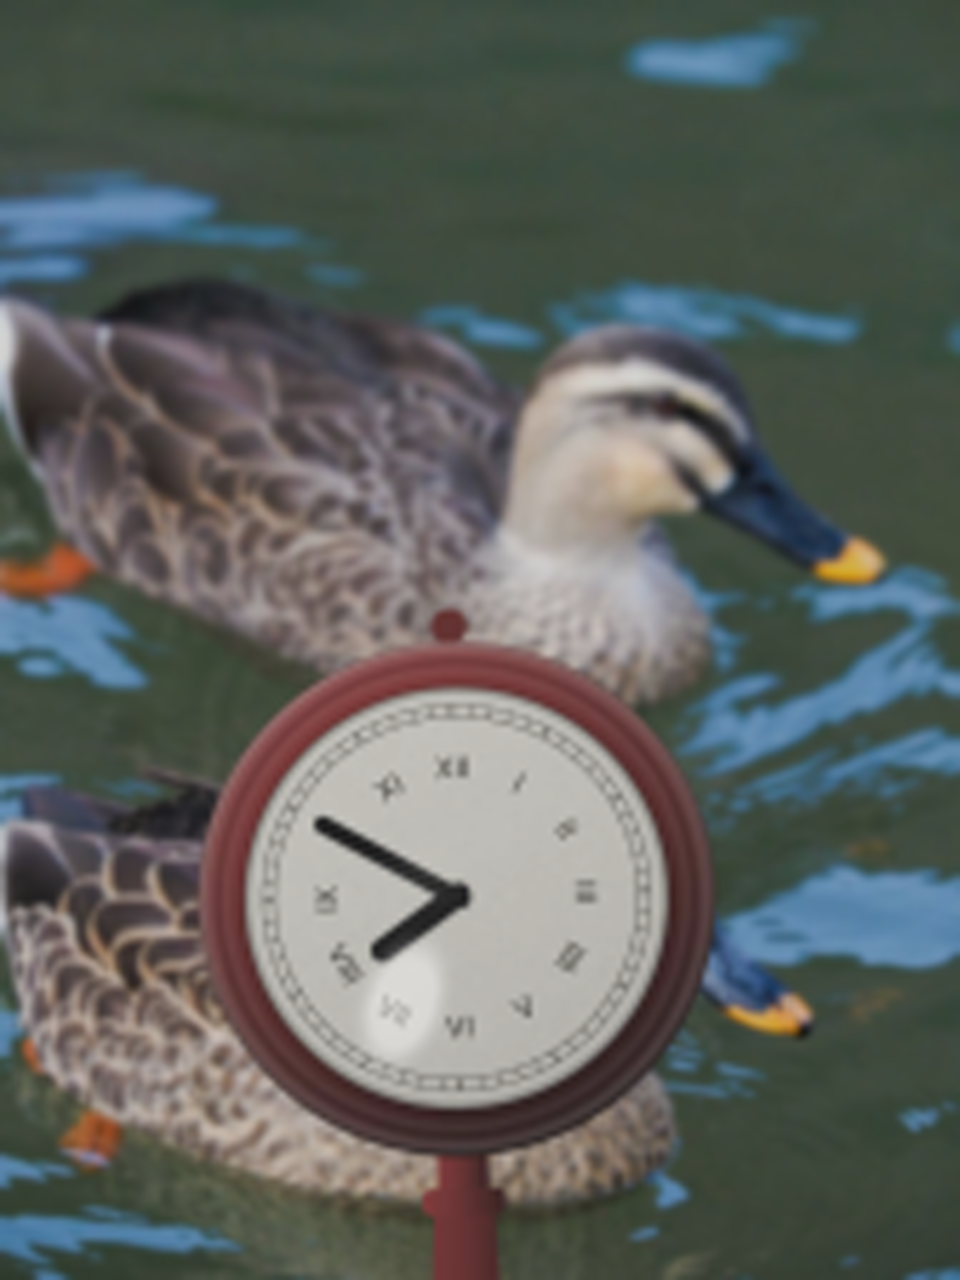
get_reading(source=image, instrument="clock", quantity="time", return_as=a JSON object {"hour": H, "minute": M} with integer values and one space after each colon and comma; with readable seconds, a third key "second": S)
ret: {"hour": 7, "minute": 50}
